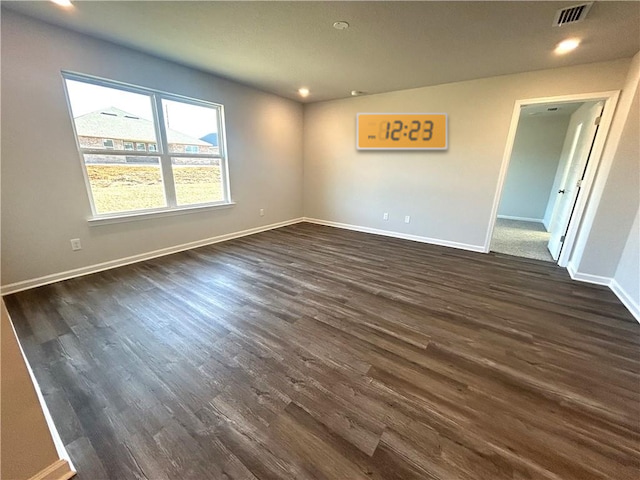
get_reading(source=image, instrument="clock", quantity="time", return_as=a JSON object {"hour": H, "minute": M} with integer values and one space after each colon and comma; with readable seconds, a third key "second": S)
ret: {"hour": 12, "minute": 23}
